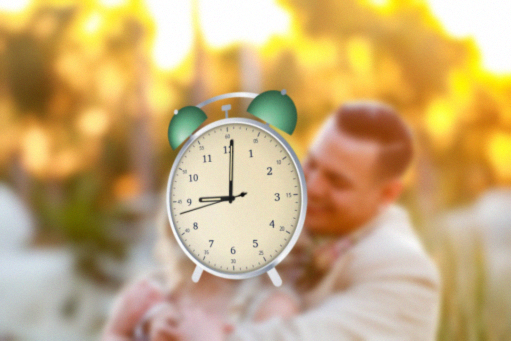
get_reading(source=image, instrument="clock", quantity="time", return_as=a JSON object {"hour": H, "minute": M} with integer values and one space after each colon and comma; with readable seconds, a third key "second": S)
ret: {"hour": 9, "minute": 0, "second": 43}
